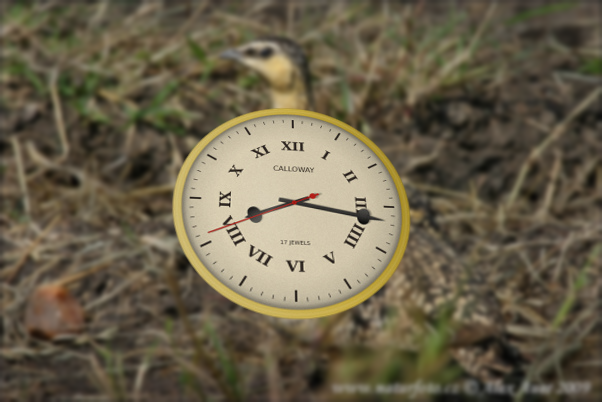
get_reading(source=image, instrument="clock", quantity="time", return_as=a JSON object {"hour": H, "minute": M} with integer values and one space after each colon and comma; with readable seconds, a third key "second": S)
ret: {"hour": 8, "minute": 16, "second": 41}
